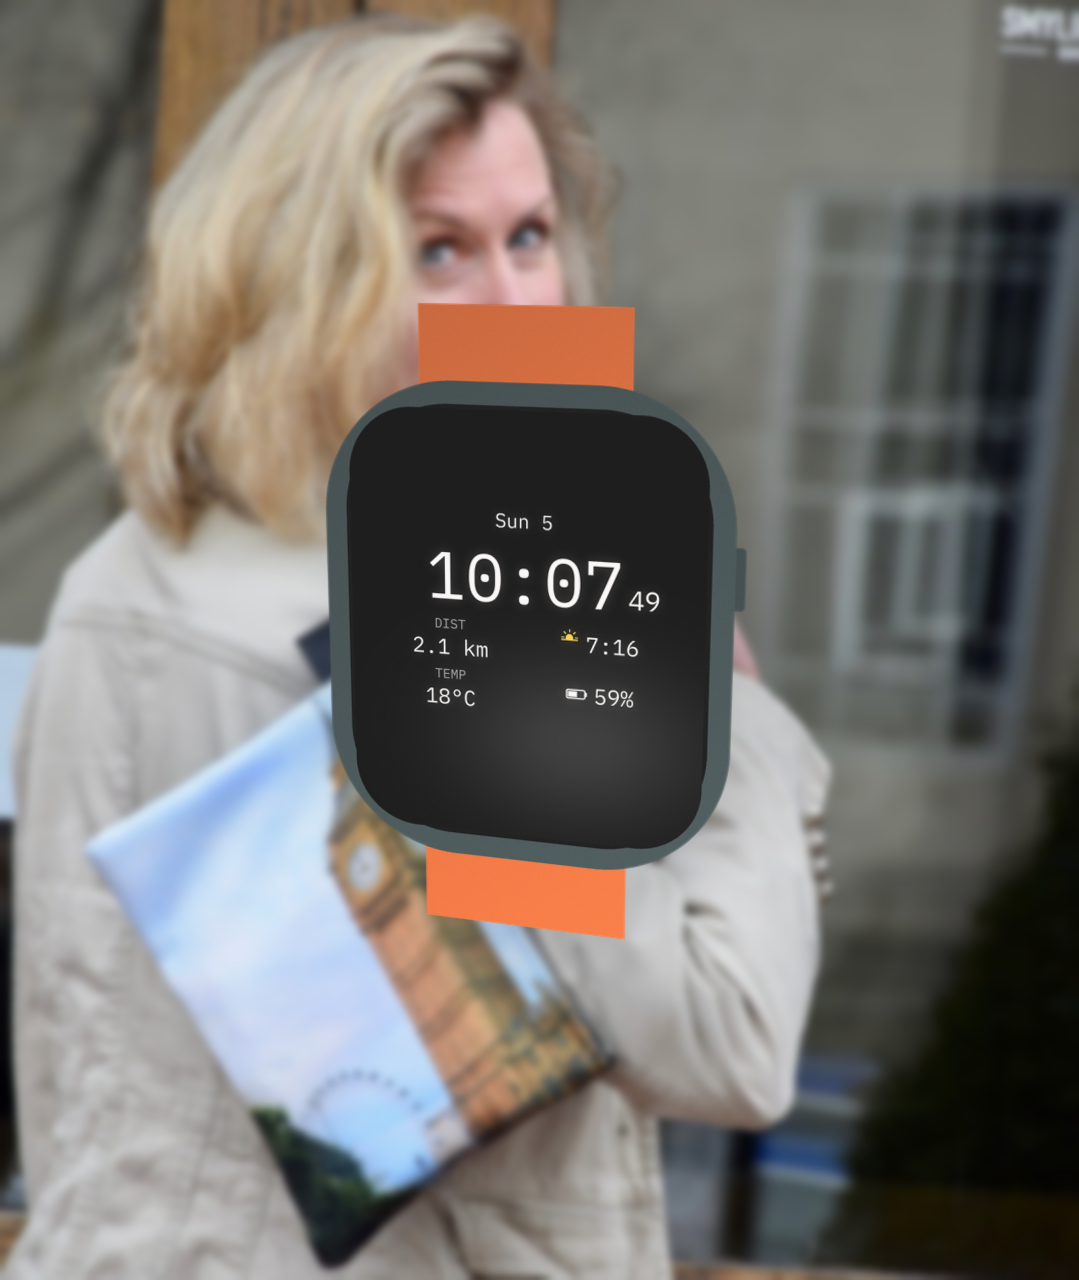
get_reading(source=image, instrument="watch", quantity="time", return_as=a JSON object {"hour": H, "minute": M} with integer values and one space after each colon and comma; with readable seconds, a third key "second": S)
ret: {"hour": 10, "minute": 7, "second": 49}
